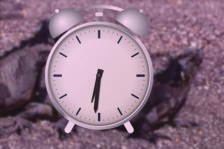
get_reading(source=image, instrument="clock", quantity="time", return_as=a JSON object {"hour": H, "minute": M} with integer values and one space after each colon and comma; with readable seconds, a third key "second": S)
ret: {"hour": 6, "minute": 31}
